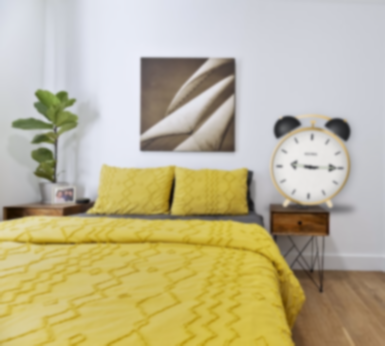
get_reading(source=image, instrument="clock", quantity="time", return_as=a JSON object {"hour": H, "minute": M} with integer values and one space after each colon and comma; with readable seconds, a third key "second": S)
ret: {"hour": 9, "minute": 15}
